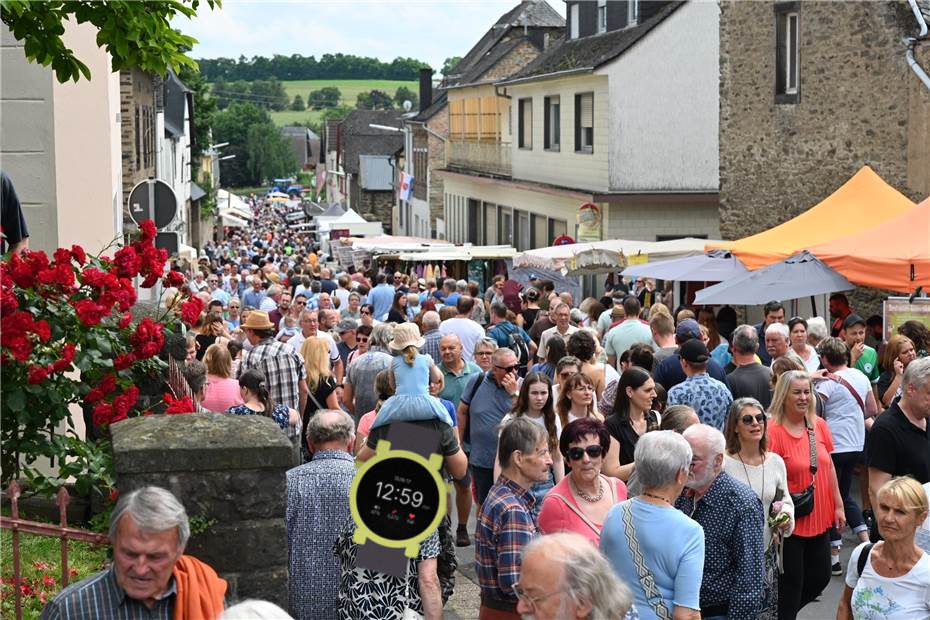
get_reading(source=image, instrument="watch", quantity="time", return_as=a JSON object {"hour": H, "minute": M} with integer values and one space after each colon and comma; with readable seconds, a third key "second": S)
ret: {"hour": 12, "minute": 59}
